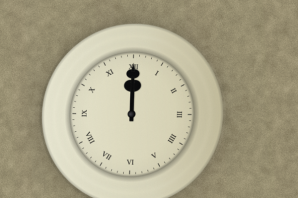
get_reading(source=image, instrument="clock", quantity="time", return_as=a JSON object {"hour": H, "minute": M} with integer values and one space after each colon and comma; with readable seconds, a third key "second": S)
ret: {"hour": 12, "minute": 0}
